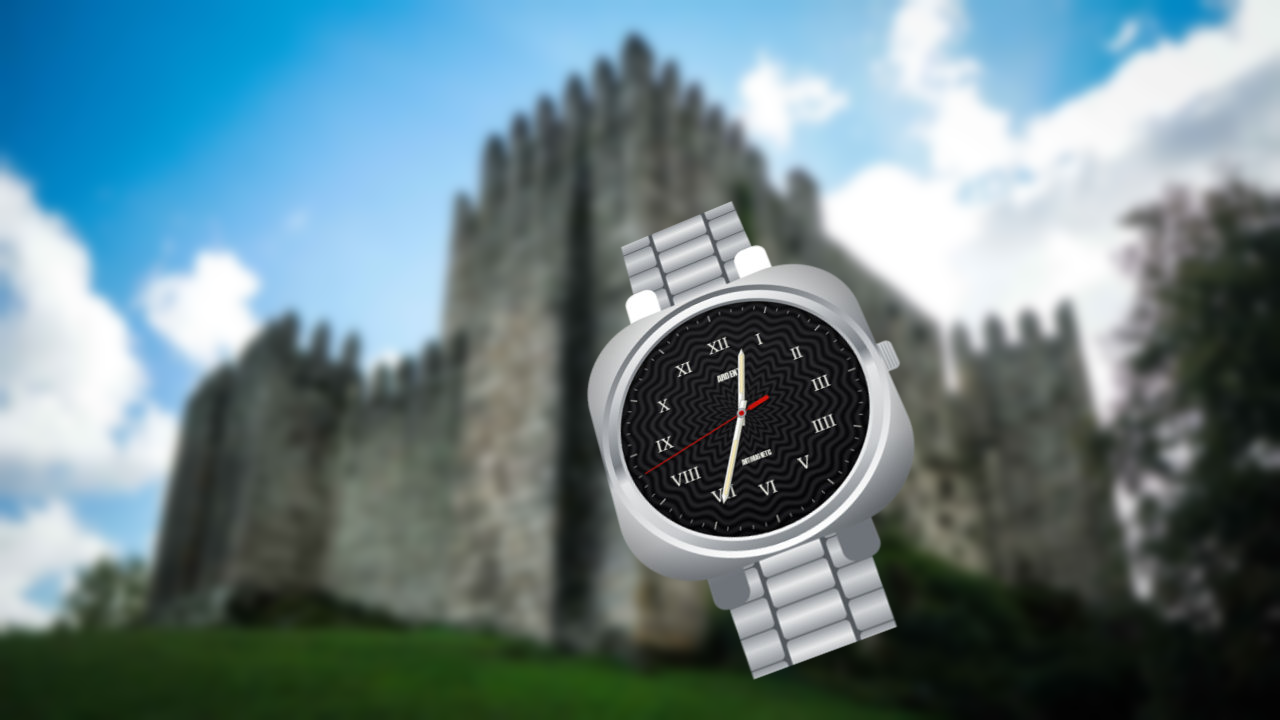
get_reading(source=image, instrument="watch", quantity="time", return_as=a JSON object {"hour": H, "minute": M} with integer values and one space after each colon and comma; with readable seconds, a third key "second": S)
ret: {"hour": 12, "minute": 34, "second": 43}
